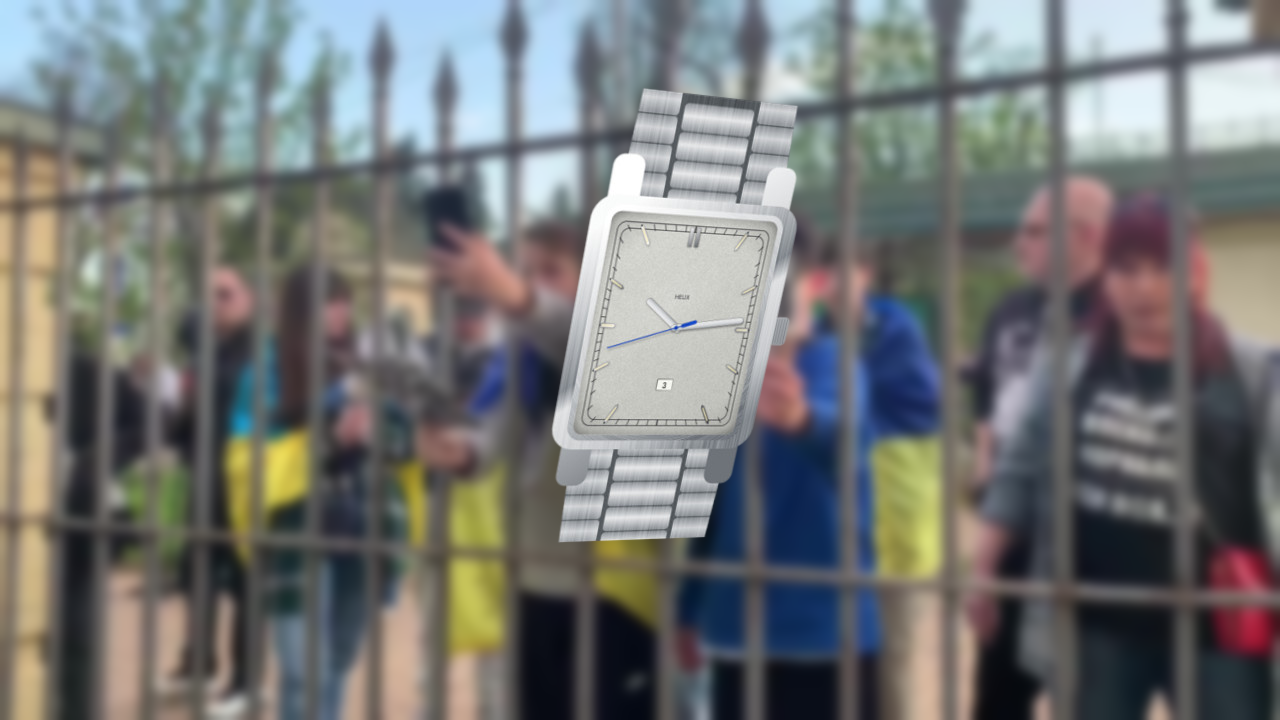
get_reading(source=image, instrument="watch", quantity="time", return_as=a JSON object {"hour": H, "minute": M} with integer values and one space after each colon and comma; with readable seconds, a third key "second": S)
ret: {"hour": 10, "minute": 13, "second": 42}
